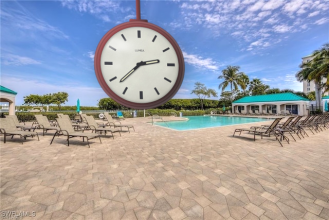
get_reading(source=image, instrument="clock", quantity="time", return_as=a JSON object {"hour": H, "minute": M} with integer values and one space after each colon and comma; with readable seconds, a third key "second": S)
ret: {"hour": 2, "minute": 38}
